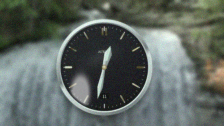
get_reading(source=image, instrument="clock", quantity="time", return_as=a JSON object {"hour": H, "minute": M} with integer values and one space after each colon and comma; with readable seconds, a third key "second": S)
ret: {"hour": 12, "minute": 32}
